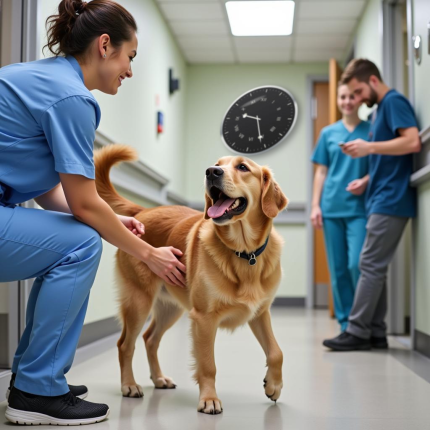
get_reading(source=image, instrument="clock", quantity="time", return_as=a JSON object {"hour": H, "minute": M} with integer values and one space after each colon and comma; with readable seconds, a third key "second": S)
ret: {"hour": 9, "minute": 26}
